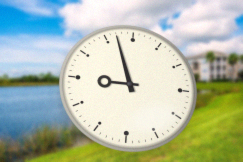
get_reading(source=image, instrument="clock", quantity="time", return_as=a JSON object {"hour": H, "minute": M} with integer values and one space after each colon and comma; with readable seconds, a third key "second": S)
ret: {"hour": 8, "minute": 57}
